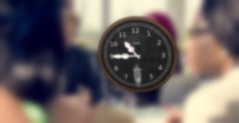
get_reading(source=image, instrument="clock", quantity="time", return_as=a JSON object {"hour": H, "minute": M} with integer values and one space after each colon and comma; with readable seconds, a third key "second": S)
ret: {"hour": 10, "minute": 45}
